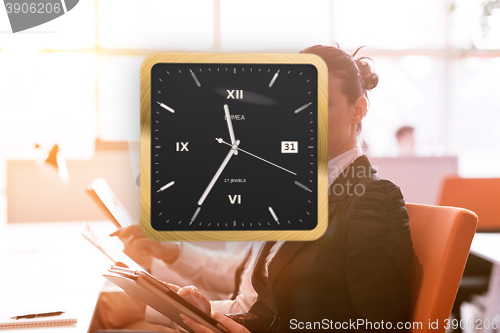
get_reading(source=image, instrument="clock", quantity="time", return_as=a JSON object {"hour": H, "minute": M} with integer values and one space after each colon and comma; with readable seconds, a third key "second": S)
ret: {"hour": 11, "minute": 35, "second": 19}
